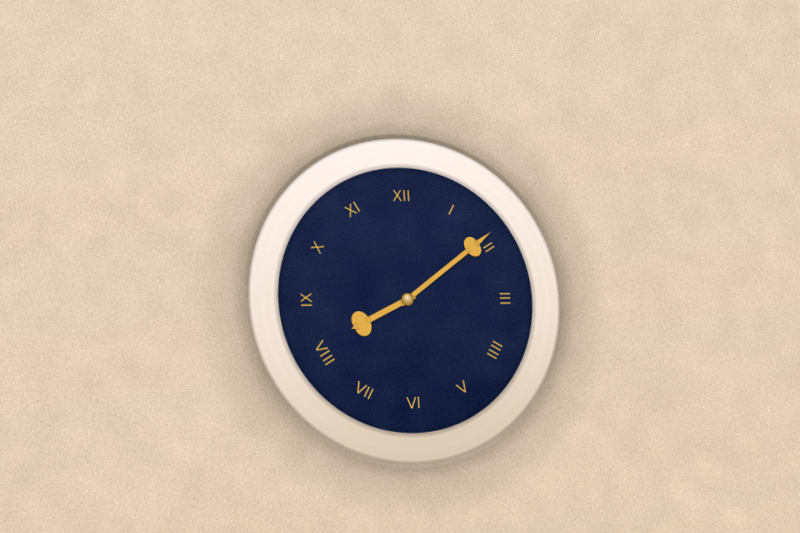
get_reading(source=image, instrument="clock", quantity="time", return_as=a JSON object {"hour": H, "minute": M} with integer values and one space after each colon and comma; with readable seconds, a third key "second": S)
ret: {"hour": 8, "minute": 9}
